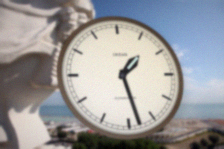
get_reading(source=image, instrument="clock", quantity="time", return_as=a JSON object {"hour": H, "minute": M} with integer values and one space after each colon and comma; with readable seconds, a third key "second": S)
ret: {"hour": 1, "minute": 28}
